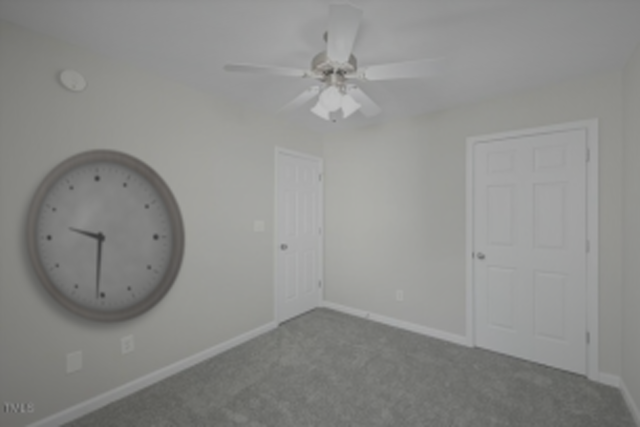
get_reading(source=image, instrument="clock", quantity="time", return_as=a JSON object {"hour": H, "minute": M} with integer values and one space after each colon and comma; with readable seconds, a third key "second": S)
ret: {"hour": 9, "minute": 31}
